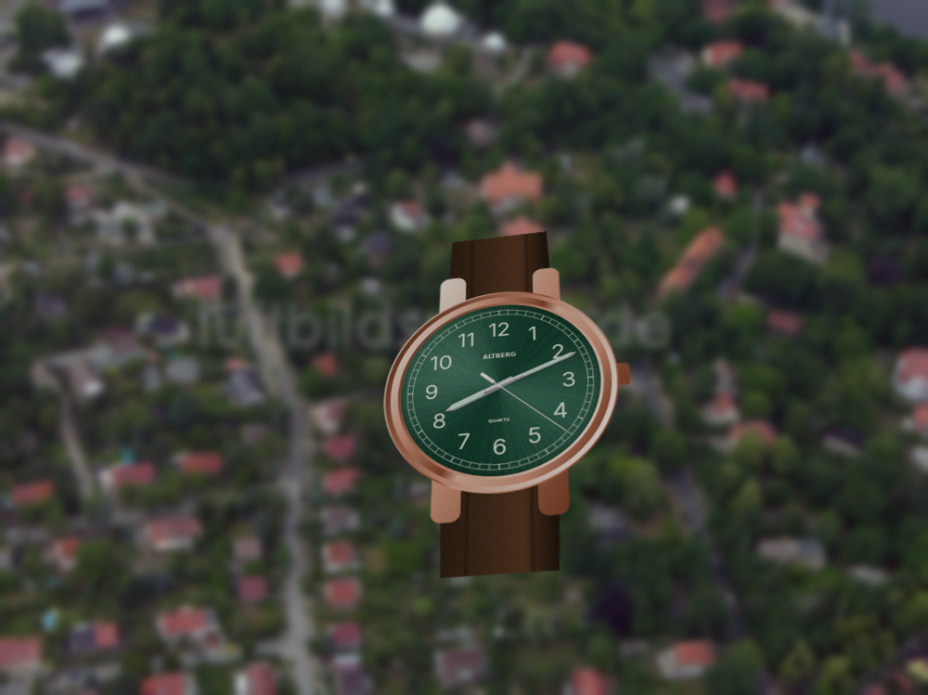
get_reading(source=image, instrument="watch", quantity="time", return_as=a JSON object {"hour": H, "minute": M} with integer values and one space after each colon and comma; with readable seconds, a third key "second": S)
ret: {"hour": 8, "minute": 11, "second": 22}
